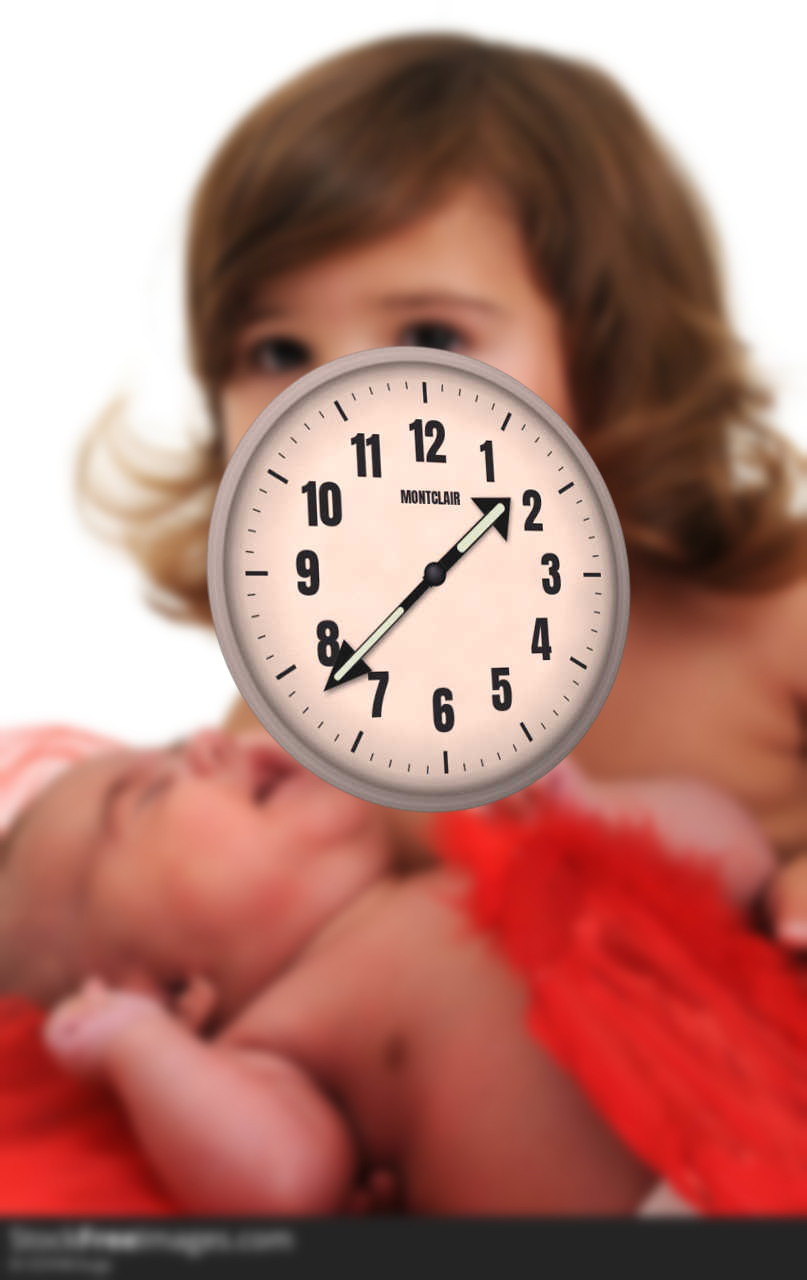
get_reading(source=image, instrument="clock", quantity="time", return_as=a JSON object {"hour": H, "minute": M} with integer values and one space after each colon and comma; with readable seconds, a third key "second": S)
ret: {"hour": 1, "minute": 38}
